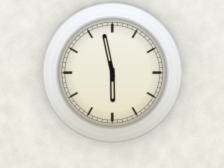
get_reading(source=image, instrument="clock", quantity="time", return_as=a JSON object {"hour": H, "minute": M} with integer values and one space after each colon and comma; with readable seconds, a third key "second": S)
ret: {"hour": 5, "minute": 58}
